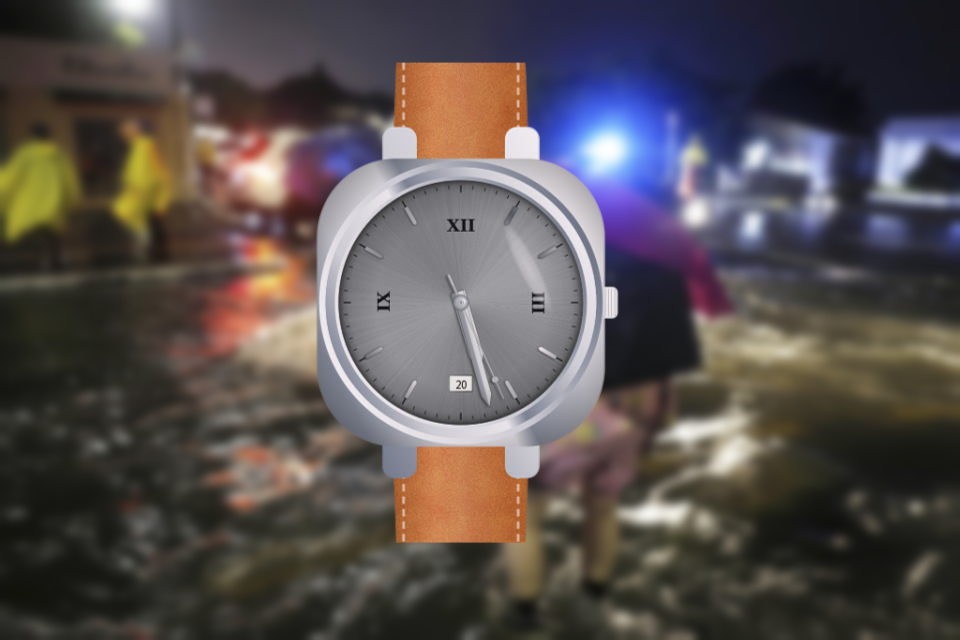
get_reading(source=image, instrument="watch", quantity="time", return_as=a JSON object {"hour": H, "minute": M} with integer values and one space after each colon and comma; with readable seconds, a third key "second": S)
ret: {"hour": 5, "minute": 27, "second": 26}
